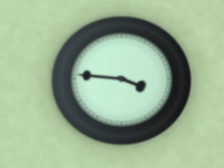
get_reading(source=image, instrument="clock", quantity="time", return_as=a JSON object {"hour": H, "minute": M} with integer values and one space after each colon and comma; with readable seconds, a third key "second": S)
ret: {"hour": 3, "minute": 46}
